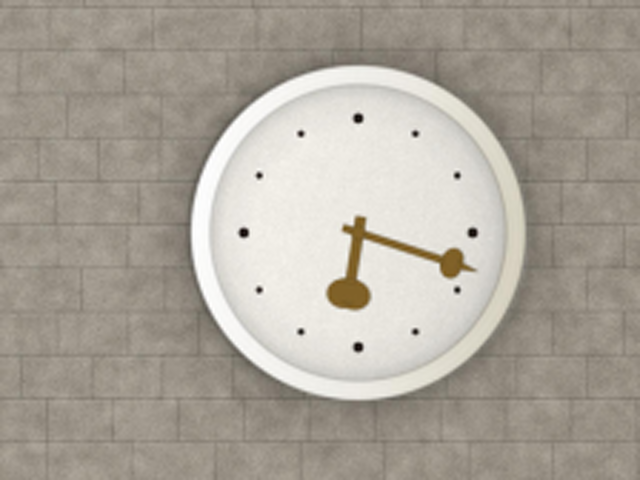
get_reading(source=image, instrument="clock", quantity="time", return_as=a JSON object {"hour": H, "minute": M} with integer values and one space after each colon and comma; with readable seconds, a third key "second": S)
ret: {"hour": 6, "minute": 18}
